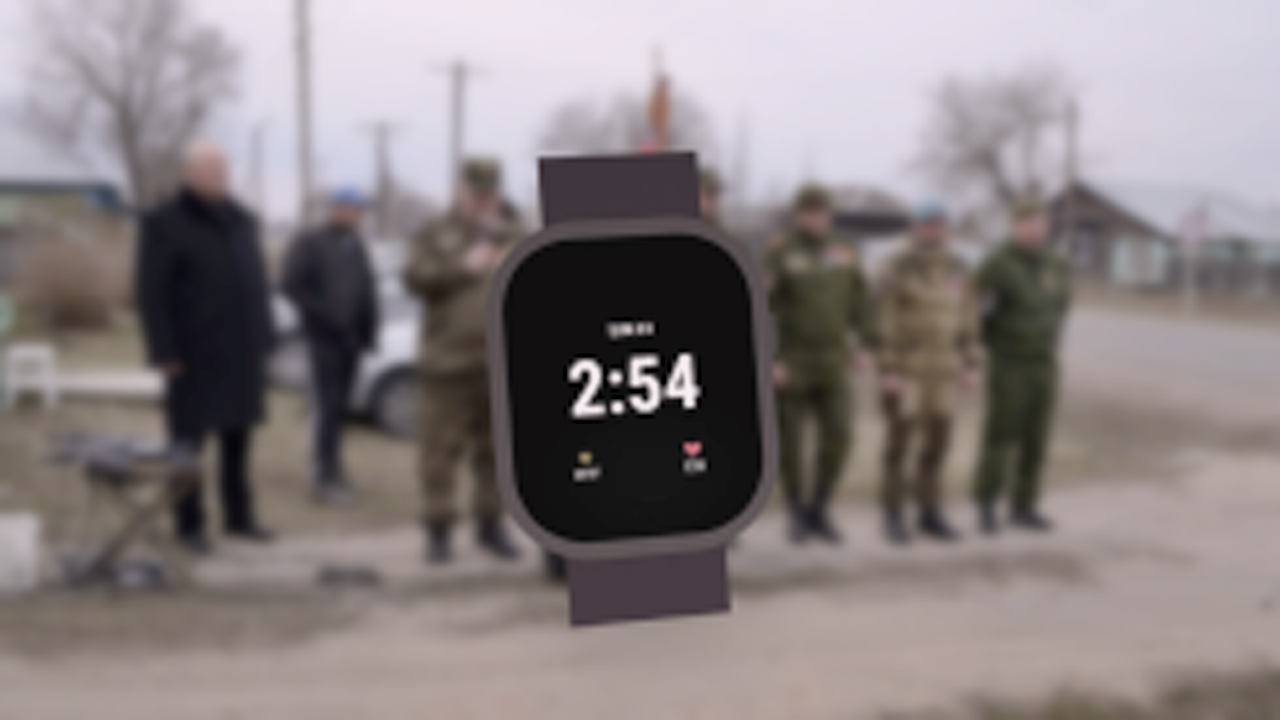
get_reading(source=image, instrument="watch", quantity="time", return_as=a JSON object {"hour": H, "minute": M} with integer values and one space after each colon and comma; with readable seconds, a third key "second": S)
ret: {"hour": 2, "minute": 54}
